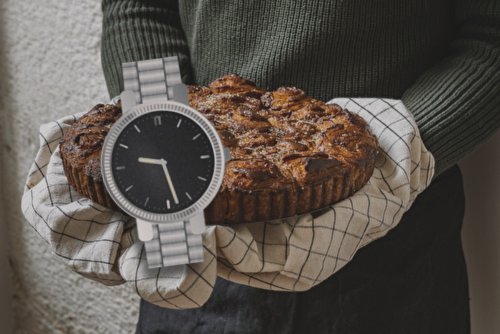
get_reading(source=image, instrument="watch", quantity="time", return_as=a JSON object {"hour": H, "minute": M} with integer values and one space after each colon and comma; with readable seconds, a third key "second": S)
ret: {"hour": 9, "minute": 28}
